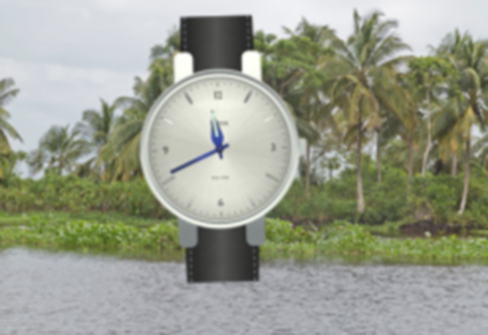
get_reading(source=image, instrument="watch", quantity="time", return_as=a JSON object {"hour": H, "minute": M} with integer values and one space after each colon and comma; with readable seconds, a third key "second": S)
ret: {"hour": 11, "minute": 41}
